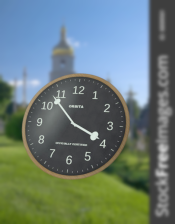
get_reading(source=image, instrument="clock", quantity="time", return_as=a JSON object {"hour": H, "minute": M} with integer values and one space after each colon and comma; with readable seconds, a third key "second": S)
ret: {"hour": 3, "minute": 53}
